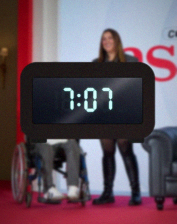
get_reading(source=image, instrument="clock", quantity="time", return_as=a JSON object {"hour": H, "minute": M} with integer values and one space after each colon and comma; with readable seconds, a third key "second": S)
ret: {"hour": 7, "minute": 7}
